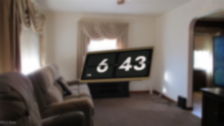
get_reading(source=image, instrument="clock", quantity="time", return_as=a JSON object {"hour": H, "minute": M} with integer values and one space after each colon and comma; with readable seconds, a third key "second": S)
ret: {"hour": 6, "minute": 43}
